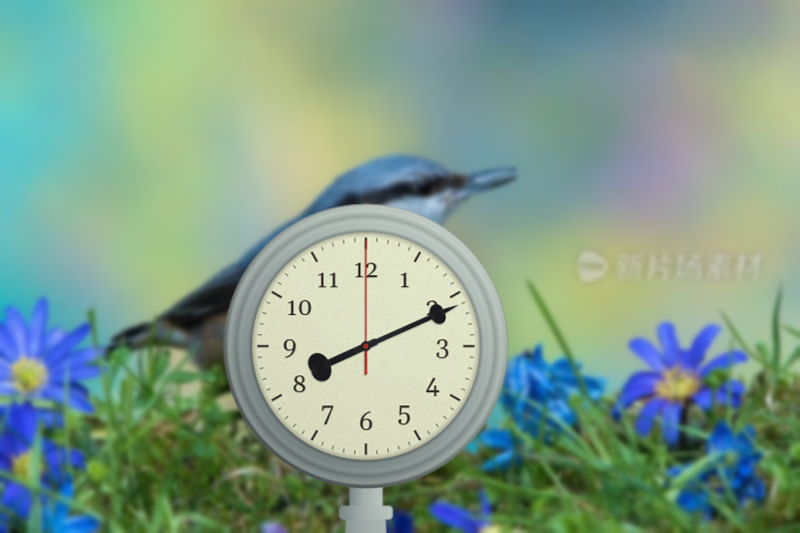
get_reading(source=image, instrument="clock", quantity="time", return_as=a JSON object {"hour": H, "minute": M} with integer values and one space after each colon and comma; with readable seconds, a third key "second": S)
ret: {"hour": 8, "minute": 11, "second": 0}
